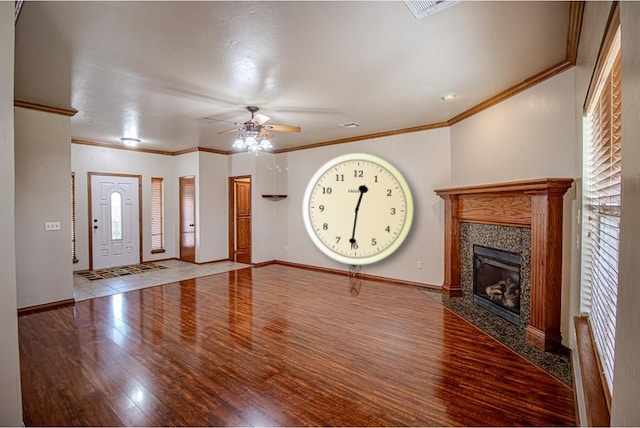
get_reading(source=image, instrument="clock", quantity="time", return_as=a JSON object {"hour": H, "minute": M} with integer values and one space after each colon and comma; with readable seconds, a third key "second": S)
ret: {"hour": 12, "minute": 31}
